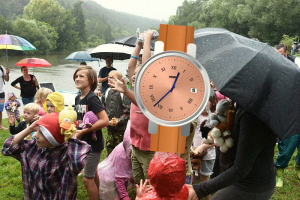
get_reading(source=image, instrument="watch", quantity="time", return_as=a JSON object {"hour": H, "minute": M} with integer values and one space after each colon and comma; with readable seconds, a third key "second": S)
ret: {"hour": 12, "minute": 37}
